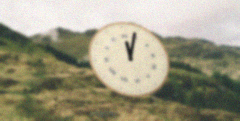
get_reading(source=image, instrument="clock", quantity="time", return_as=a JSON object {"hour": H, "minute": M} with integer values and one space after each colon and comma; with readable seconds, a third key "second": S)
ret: {"hour": 12, "minute": 4}
